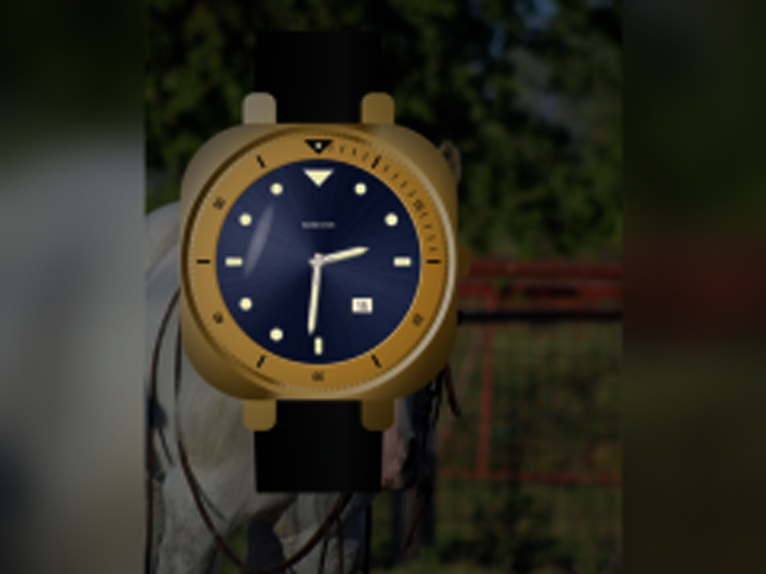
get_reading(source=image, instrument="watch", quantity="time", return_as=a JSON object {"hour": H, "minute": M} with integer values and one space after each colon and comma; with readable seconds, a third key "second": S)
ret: {"hour": 2, "minute": 31}
